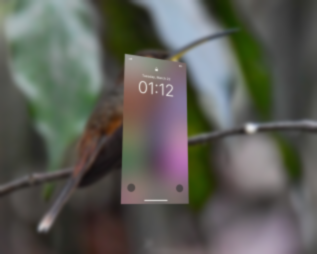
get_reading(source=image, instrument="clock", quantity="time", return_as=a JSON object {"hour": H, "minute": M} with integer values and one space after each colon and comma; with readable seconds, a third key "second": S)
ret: {"hour": 1, "minute": 12}
